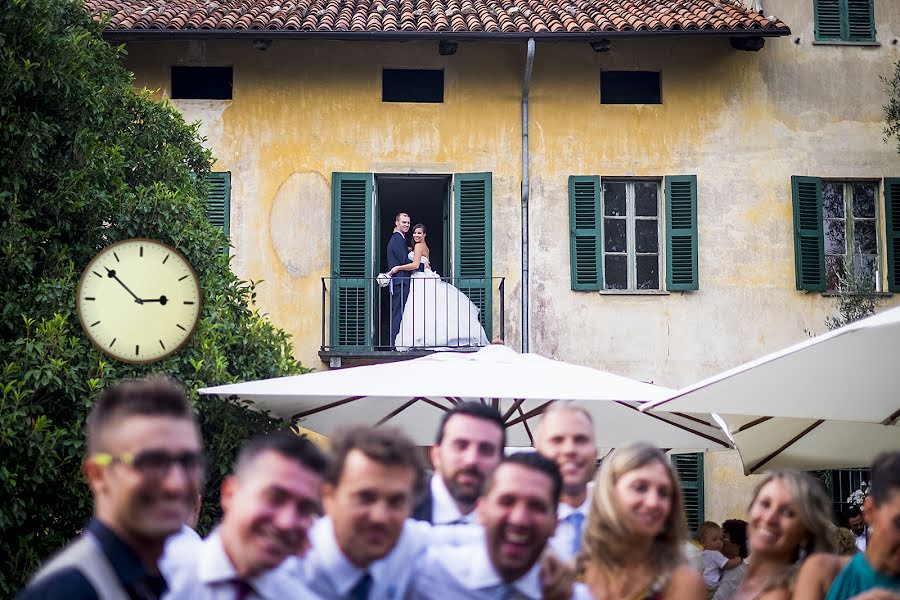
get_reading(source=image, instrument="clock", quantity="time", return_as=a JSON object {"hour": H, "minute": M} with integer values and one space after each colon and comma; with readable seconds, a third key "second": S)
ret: {"hour": 2, "minute": 52}
